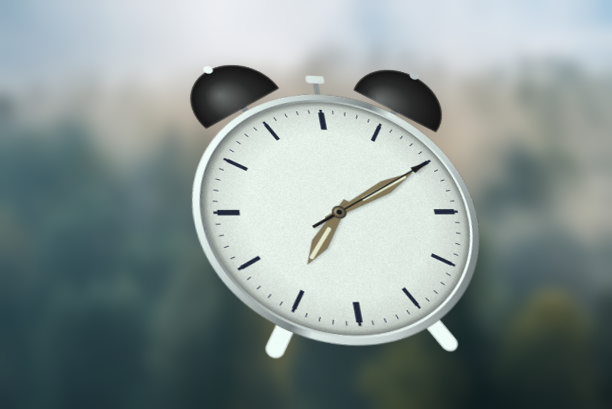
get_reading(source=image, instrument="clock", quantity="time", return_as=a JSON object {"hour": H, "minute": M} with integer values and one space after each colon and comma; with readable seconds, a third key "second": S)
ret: {"hour": 7, "minute": 10, "second": 10}
